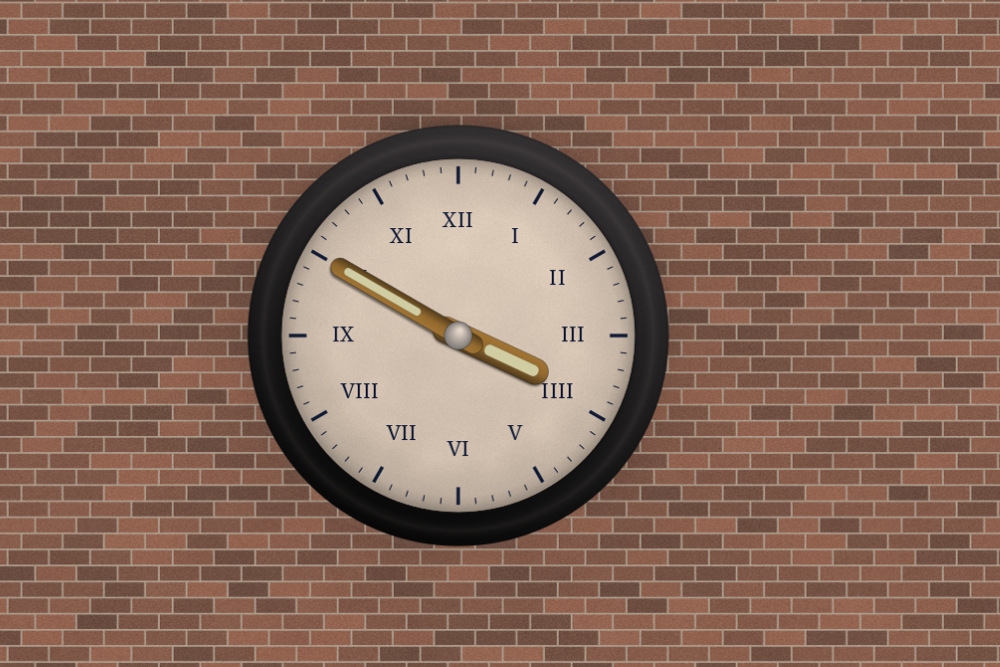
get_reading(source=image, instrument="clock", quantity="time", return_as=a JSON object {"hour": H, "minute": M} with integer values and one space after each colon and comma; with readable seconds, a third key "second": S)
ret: {"hour": 3, "minute": 50}
